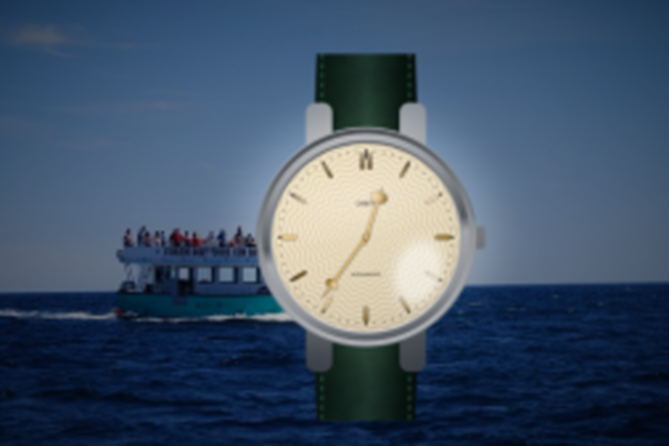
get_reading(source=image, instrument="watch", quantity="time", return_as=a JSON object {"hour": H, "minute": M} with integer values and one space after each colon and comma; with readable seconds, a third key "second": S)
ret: {"hour": 12, "minute": 36}
